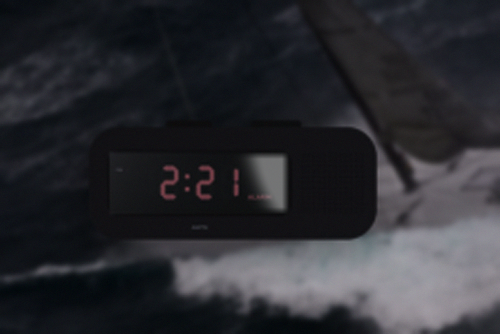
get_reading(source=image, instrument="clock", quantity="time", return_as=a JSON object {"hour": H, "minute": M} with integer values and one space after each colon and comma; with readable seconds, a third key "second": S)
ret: {"hour": 2, "minute": 21}
